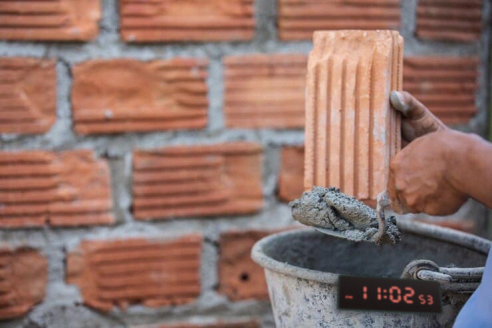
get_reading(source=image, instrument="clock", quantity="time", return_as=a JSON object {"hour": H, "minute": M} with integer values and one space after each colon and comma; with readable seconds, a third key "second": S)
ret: {"hour": 11, "minute": 2, "second": 53}
